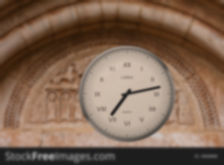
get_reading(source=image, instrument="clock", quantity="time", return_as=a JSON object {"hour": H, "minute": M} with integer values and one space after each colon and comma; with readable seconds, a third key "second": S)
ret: {"hour": 7, "minute": 13}
